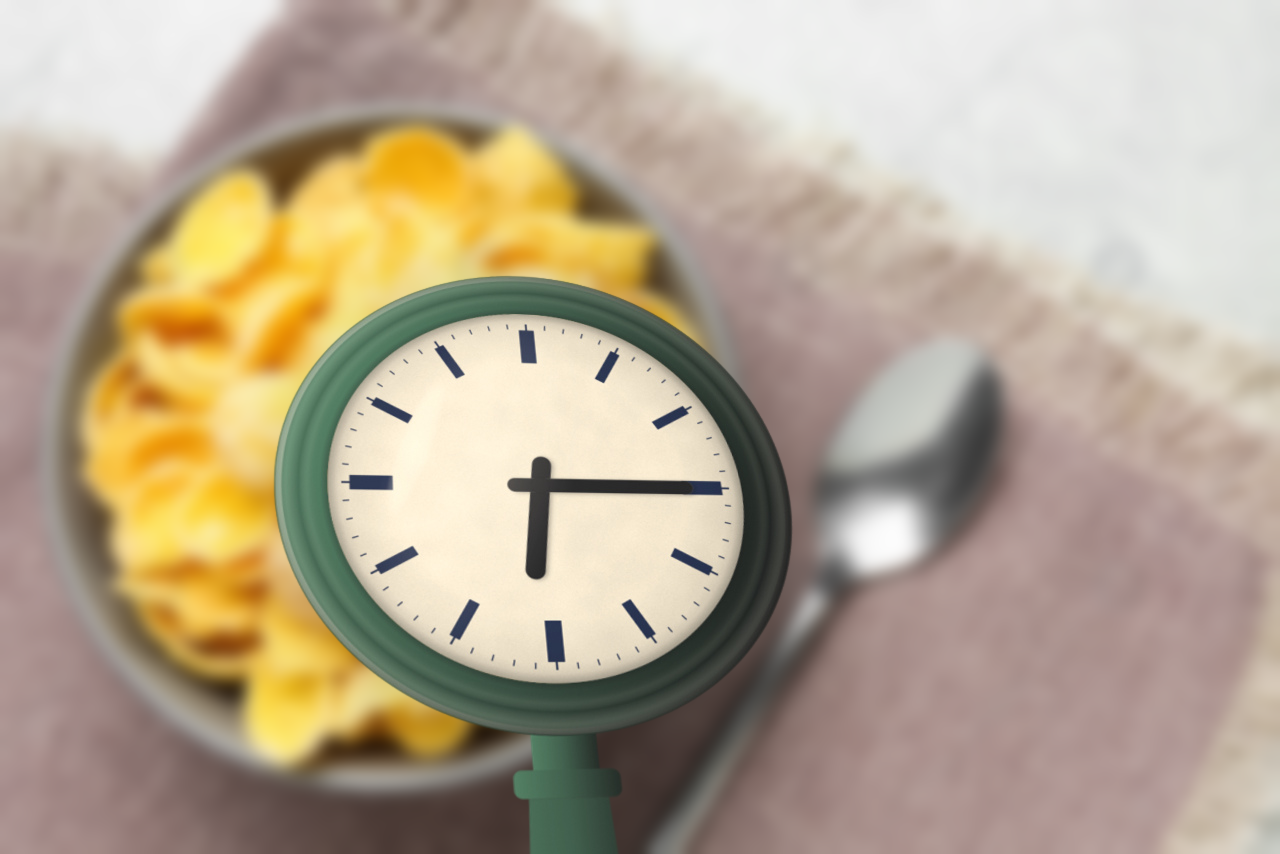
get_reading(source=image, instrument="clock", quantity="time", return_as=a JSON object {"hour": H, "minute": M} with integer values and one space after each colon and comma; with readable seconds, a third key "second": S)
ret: {"hour": 6, "minute": 15}
